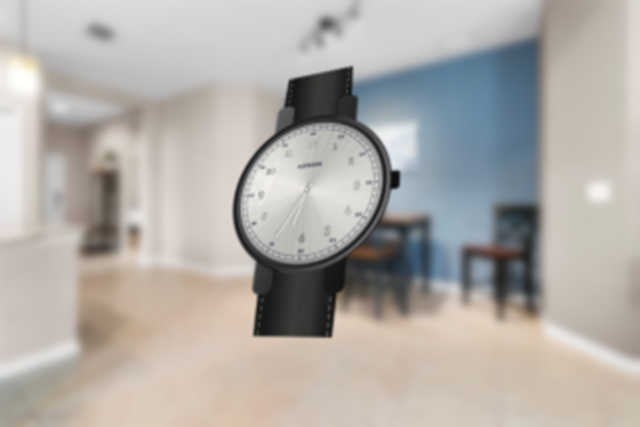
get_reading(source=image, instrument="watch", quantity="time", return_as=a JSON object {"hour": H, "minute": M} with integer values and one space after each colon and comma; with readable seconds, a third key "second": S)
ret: {"hour": 6, "minute": 35}
